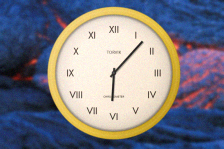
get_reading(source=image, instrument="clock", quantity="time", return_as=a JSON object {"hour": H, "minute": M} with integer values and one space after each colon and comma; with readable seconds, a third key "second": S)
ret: {"hour": 6, "minute": 7}
